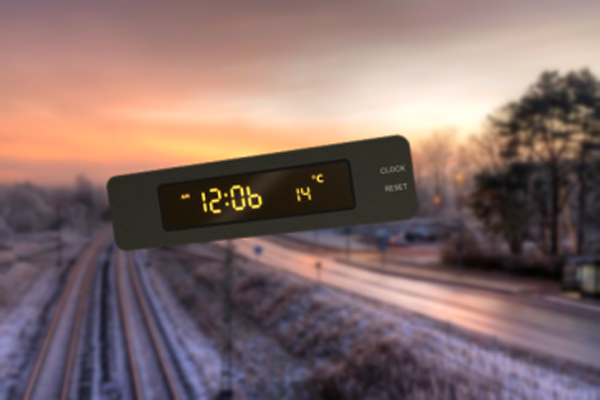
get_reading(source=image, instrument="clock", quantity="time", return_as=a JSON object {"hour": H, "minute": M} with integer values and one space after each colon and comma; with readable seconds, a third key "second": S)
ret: {"hour": 12, "minute": 6}
